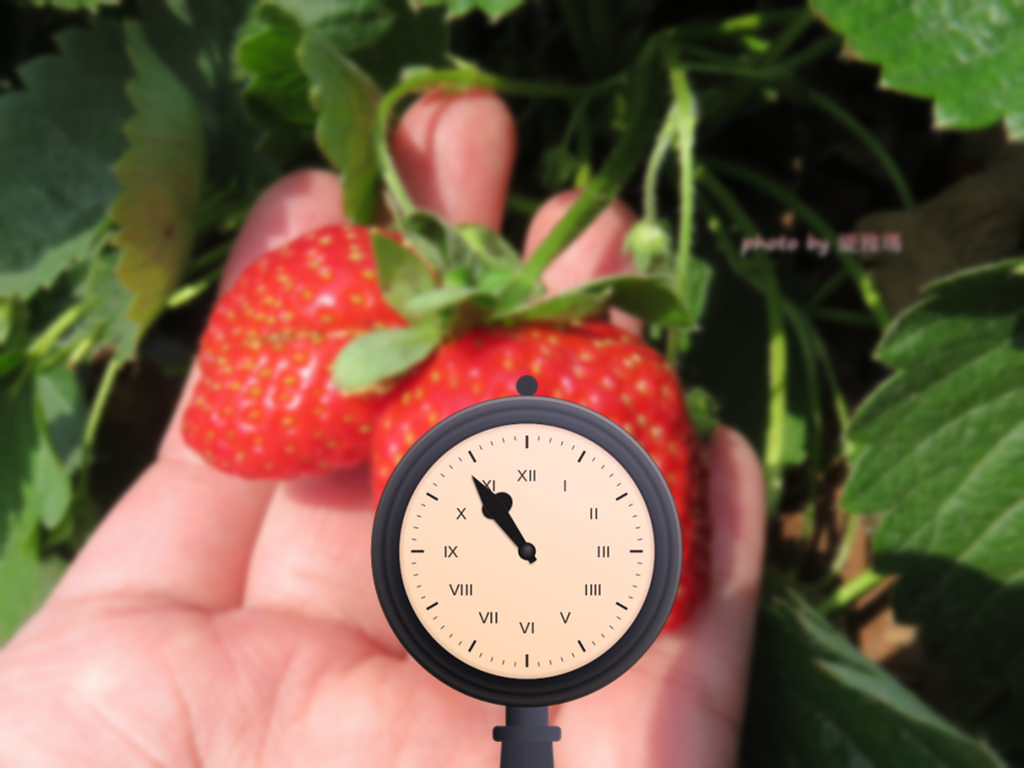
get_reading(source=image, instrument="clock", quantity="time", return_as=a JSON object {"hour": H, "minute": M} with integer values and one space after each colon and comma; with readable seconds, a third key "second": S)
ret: {"hour": 10, "minute": 54}
